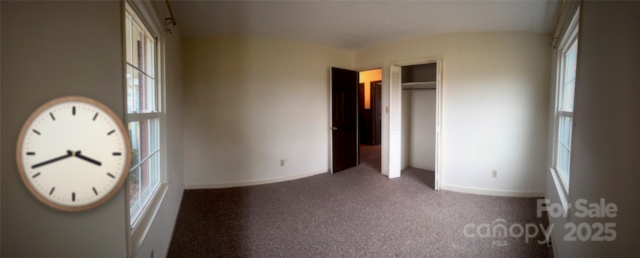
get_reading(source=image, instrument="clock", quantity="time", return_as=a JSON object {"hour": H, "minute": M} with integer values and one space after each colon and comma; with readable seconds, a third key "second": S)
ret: {"hour": 3, "minute": 42}
